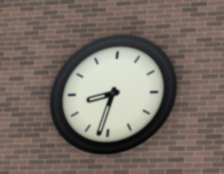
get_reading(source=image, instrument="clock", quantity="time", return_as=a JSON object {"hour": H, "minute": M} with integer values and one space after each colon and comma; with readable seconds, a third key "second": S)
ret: {"hour": 8, "minute": 32}
